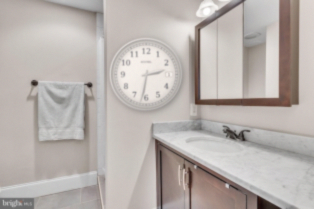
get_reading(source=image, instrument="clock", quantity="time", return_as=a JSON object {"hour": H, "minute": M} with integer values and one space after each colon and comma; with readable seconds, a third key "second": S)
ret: {"hour": 2, "minute": 32}
